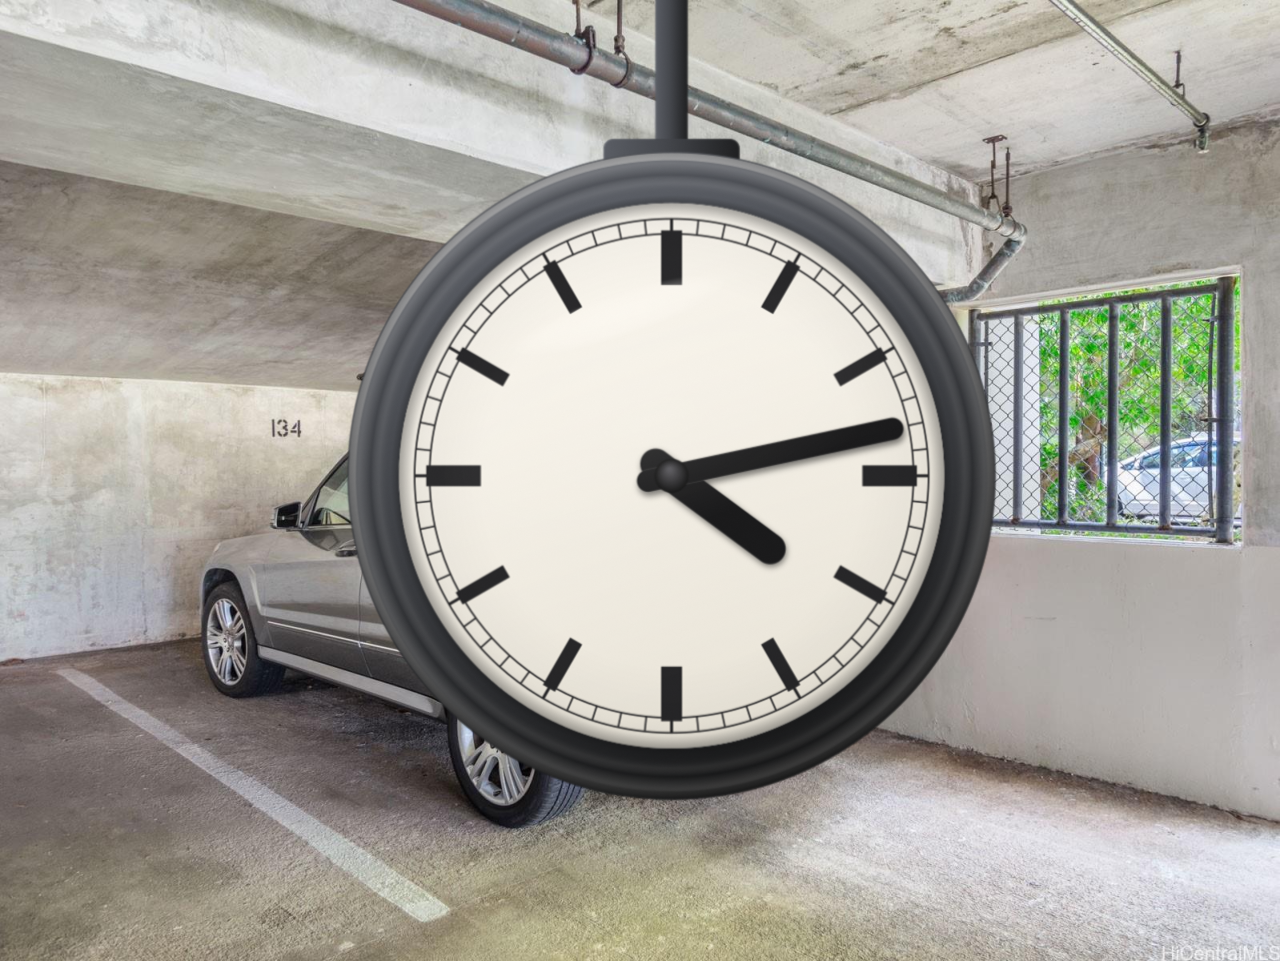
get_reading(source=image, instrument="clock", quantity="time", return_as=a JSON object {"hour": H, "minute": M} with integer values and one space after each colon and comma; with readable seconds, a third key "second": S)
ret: {"hour": 4, "minute": 13}
